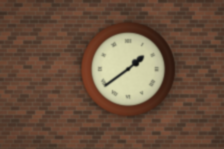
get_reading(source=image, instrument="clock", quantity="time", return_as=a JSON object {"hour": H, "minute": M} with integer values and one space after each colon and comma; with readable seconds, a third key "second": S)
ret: {"hour": 1, "minute": 39}
